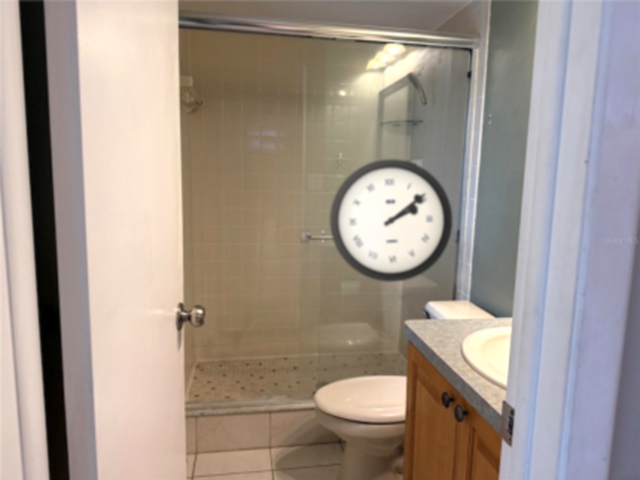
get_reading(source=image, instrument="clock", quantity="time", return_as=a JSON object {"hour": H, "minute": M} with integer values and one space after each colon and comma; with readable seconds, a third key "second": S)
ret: {"hour": 2, "minute": 9}
